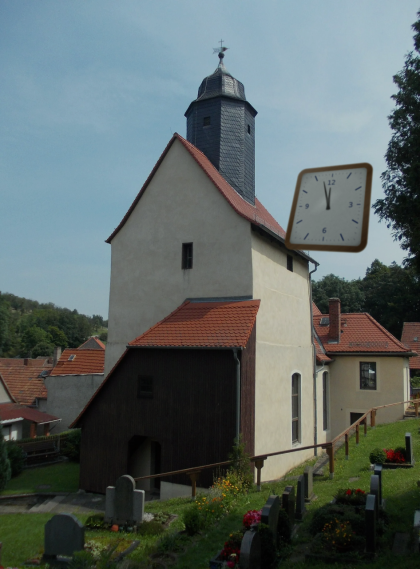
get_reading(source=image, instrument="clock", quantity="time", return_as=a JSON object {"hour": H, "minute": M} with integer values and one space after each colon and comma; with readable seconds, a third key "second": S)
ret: {"hour": 11, "minute": 57}
